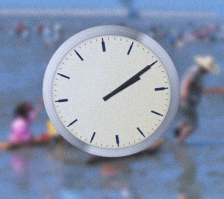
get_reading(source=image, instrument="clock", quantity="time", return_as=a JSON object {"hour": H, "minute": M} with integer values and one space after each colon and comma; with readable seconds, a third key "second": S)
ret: {"hour": 2, "minute": 10}
